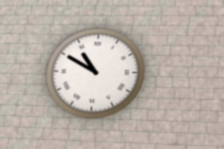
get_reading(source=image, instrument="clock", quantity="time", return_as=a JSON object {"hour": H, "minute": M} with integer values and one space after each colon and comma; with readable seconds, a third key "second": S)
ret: {"hour": 10, "minute": 50}
